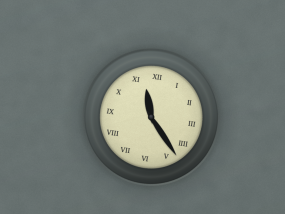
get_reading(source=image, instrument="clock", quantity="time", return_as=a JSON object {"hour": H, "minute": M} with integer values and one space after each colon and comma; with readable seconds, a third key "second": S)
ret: {"hour": 11, "minute": 23}
